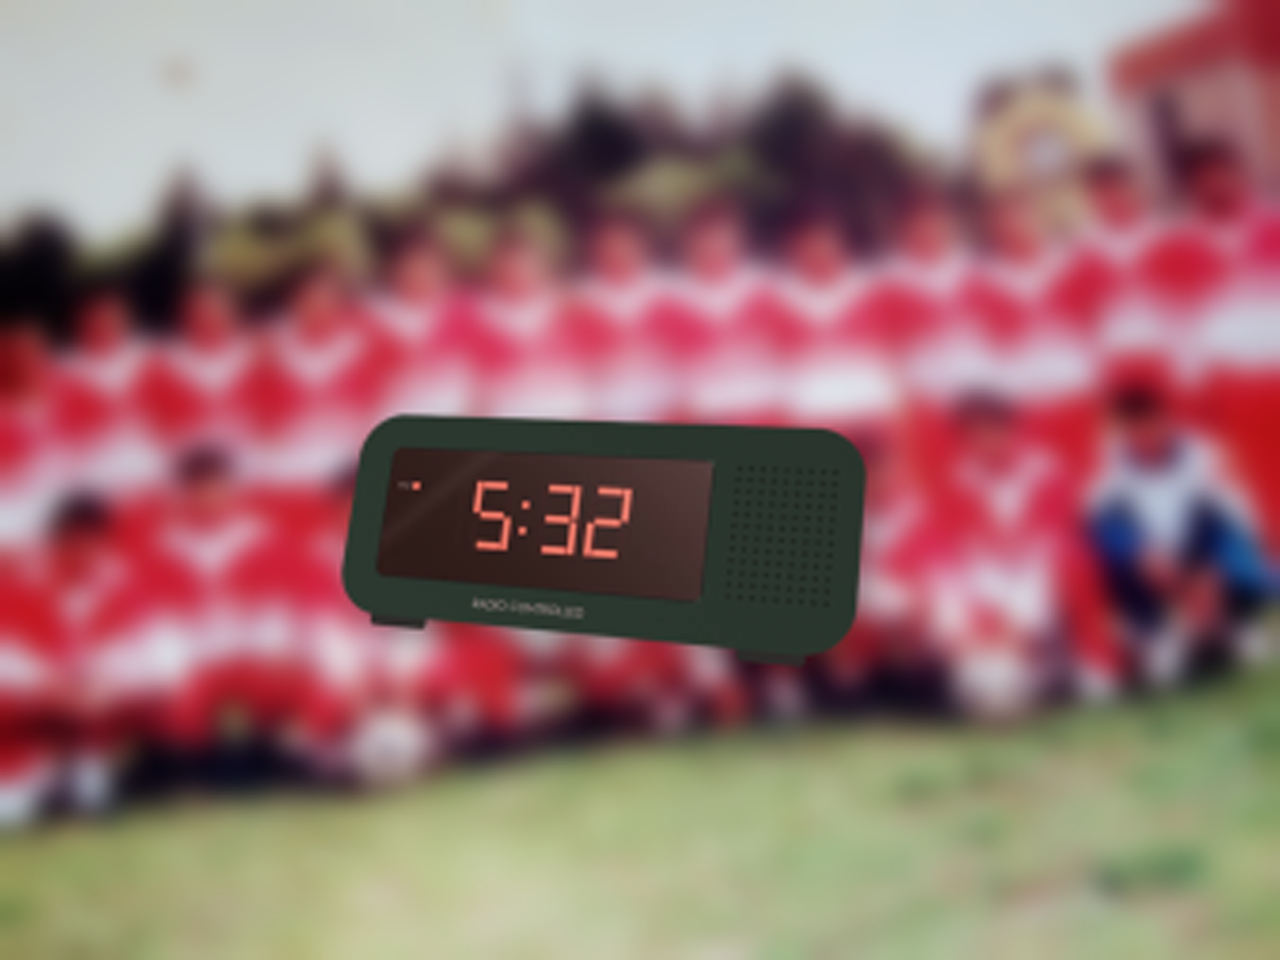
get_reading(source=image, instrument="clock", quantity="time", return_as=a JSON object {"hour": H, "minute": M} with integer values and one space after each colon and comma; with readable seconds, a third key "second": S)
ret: {"hour": 5, "minute": 32}
